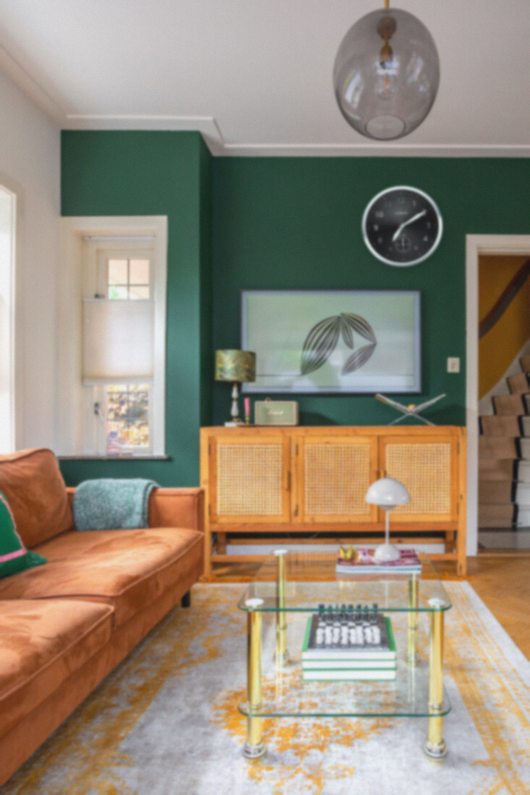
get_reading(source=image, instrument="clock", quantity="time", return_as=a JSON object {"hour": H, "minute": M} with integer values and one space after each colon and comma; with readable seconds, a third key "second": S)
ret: {"hour": 7, "minute": 10}
